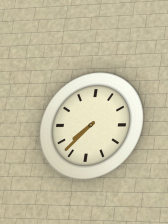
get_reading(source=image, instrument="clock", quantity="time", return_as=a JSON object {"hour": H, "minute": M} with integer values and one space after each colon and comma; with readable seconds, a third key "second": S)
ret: {"hour": 7, "minute": 37}
